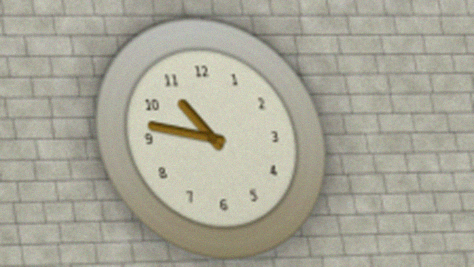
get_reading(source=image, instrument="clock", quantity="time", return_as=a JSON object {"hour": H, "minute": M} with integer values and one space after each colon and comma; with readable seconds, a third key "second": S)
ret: {"hour": 10, "minute": 47}
